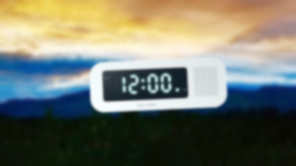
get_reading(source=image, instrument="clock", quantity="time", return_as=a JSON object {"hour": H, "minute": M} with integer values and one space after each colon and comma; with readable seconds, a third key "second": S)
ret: {"hour": 12, "minute": 0}
